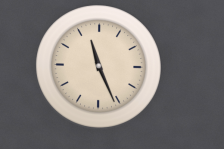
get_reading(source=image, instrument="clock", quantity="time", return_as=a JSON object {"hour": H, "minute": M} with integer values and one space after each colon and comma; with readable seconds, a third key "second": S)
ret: {"hour": 11, "minute": 26}
